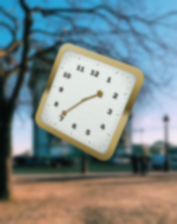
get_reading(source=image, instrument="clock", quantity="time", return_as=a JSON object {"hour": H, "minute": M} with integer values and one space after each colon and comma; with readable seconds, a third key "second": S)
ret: {"hour": 1, "minute": 36}
